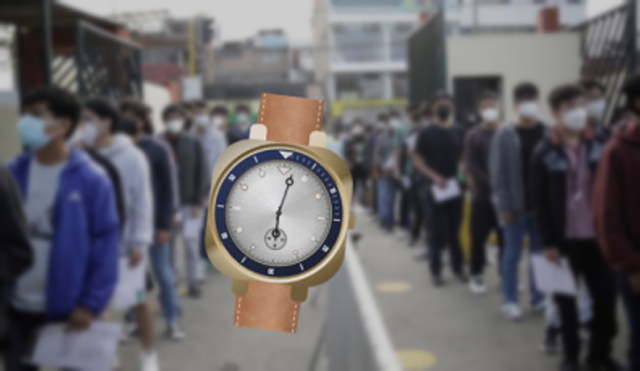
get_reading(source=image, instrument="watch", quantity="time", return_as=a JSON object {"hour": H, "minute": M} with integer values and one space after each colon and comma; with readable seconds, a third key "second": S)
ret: {"hour": 6, "minute": 2}
